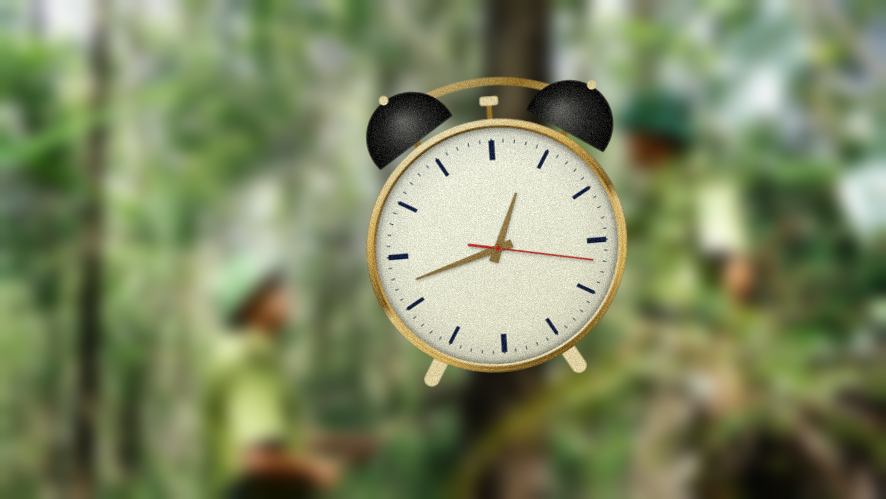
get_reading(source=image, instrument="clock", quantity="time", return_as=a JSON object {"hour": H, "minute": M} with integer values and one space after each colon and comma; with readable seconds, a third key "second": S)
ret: {"hour": 12, "minute": 42, "second": 17}
